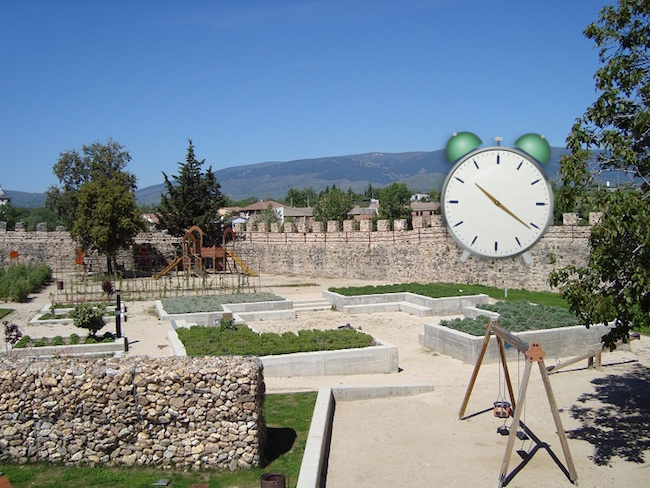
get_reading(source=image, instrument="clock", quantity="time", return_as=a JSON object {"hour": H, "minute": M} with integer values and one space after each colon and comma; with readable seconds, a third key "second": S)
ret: {"hour": 10, "minute": 21}
